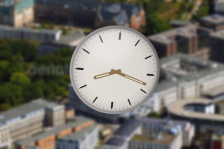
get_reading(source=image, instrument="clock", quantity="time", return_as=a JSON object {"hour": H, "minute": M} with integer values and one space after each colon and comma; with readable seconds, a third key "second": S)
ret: {"hour": 8, "minute": 18}
